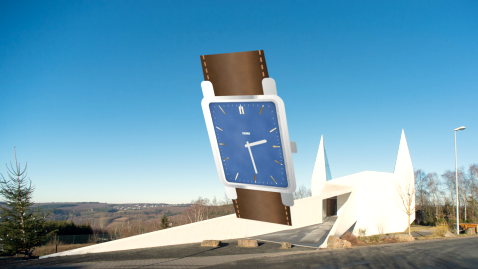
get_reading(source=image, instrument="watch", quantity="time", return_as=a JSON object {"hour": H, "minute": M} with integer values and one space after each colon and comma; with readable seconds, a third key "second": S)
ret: {"hour": 2, "minute": 29}
